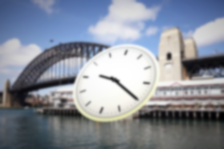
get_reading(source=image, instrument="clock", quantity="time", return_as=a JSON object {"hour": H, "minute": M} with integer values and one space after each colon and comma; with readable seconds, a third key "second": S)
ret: {"hour": 9, "minute": 20}
